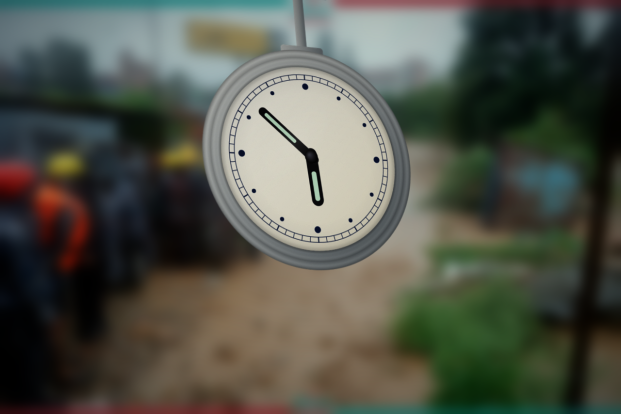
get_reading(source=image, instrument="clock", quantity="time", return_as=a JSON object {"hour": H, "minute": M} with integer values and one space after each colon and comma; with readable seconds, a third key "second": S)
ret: {"hour": 5, "minute": 52}
